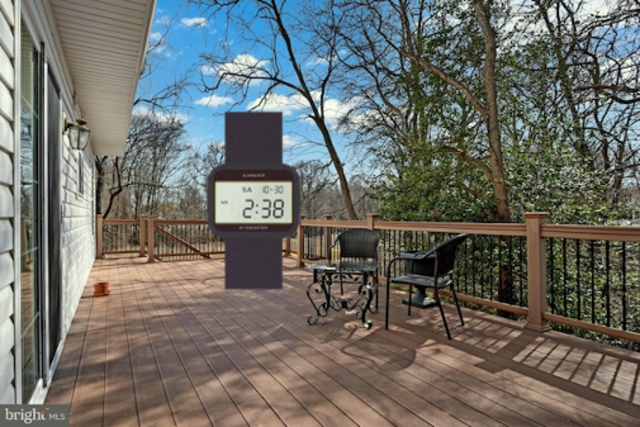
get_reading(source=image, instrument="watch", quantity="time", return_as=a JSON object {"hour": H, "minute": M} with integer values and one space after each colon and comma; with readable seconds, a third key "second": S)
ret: {"hour": 2, "minute": 38}
